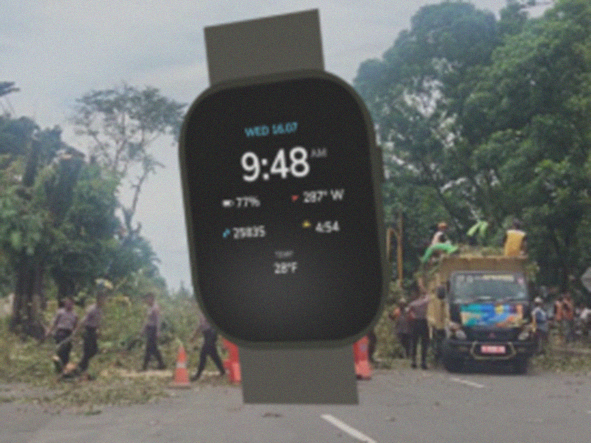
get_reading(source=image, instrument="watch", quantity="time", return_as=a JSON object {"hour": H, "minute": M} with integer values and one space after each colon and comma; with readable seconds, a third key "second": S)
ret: {"hour": 9, "minute": 48}
